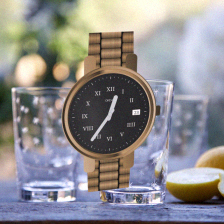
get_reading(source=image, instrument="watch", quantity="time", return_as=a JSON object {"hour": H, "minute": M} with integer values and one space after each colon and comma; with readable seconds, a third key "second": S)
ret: {"hour": 12, "minute": 36}
